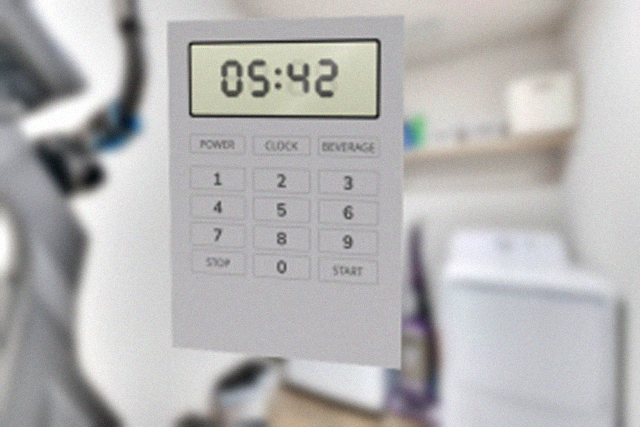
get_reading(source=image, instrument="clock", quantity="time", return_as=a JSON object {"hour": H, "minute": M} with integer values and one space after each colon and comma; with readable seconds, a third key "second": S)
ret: {"hour": 5, "minute": 42}
